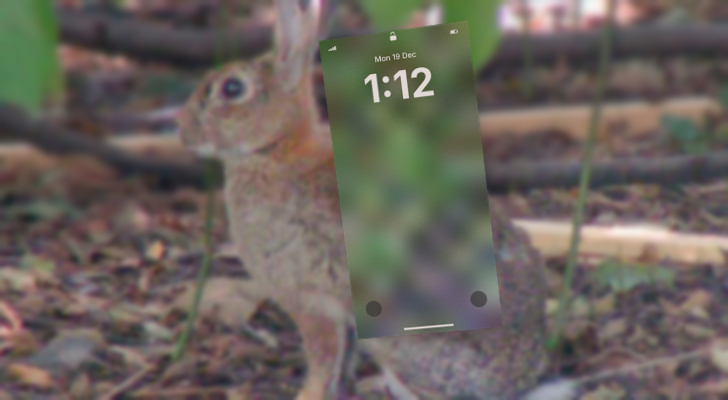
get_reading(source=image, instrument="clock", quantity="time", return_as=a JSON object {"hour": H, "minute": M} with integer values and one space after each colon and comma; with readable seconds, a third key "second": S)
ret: {"hour": 1, "minute": 12}
